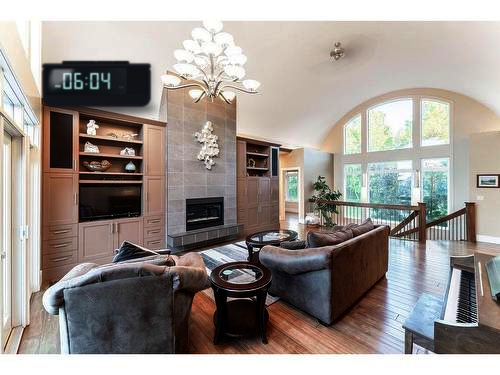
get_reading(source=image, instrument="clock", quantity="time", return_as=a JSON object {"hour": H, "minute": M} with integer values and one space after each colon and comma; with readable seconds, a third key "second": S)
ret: {"hour": 6, "minute": 4}
